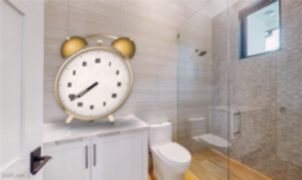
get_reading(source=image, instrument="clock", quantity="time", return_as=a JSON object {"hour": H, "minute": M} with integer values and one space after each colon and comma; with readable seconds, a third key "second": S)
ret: {"hour": 7, "minute": 39}
